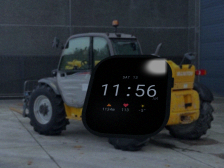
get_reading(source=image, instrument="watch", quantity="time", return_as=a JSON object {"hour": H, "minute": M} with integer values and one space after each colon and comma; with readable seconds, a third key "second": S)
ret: {"hour": 11, "minute": 56}
